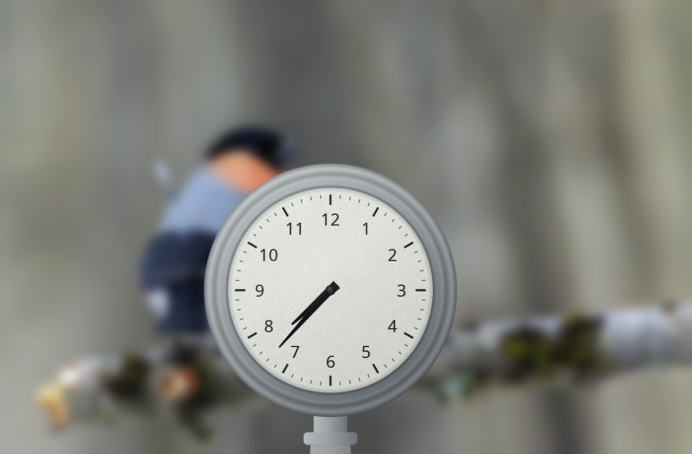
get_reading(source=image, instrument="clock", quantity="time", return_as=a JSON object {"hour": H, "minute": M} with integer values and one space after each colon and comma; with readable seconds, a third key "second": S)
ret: {"hour": 7, "minute": 37}
